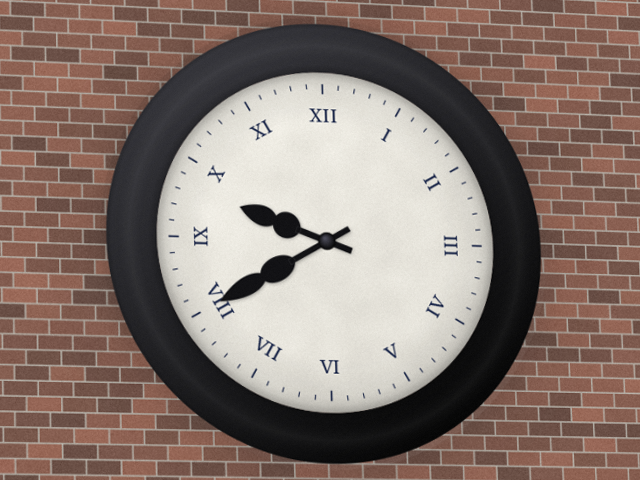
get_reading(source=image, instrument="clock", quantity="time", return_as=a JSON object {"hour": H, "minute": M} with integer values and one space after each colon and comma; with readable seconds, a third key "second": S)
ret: {"hour": 9, "minute": 40}
